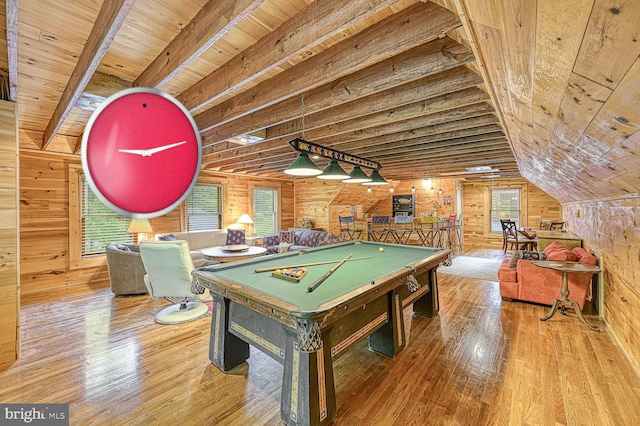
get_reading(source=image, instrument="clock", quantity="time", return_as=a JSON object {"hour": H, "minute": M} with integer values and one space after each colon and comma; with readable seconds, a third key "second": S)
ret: {"hour": 9, "minute": 13}
